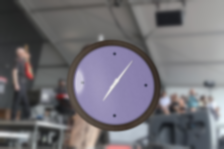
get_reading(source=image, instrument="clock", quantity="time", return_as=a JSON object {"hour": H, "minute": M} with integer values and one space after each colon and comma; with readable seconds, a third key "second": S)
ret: {"hour": 7, "minute": 6}
